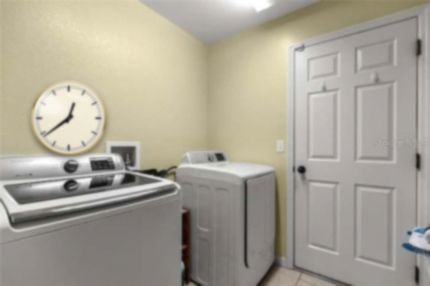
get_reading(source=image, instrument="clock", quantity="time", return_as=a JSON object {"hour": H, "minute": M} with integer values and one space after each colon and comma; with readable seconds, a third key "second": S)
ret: {"hour": 12, "minute": 39}
